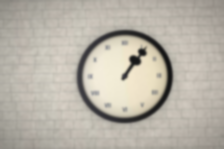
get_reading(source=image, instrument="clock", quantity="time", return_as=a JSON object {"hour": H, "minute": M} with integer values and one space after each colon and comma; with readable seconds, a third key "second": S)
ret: {"hour": 1, "minute": 6}
